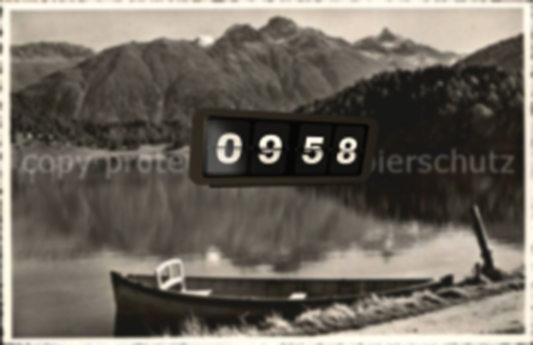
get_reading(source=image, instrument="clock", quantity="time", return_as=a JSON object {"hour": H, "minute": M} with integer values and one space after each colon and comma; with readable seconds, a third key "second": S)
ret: {"hour": 9, "minute": 58}
